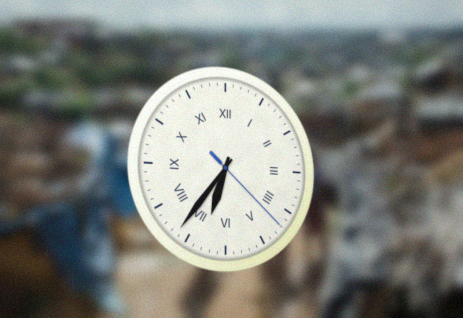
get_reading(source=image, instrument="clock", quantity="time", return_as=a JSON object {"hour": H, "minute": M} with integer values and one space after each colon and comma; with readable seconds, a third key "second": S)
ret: {"hour": 6, "minute": 36, "second": 22}
